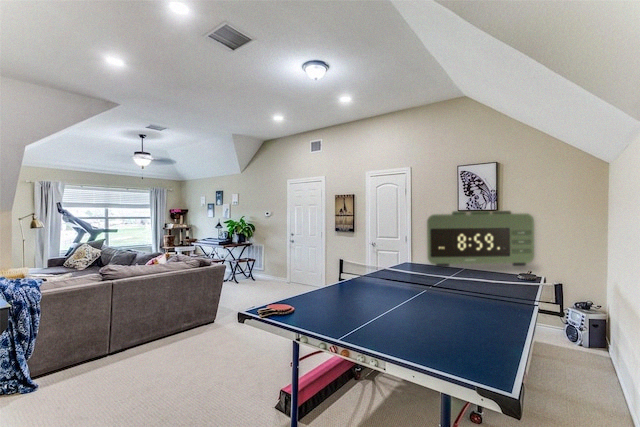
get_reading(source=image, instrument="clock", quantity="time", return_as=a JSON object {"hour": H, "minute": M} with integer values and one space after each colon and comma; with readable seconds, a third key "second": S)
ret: {"hour": 8, "minute": 59}
